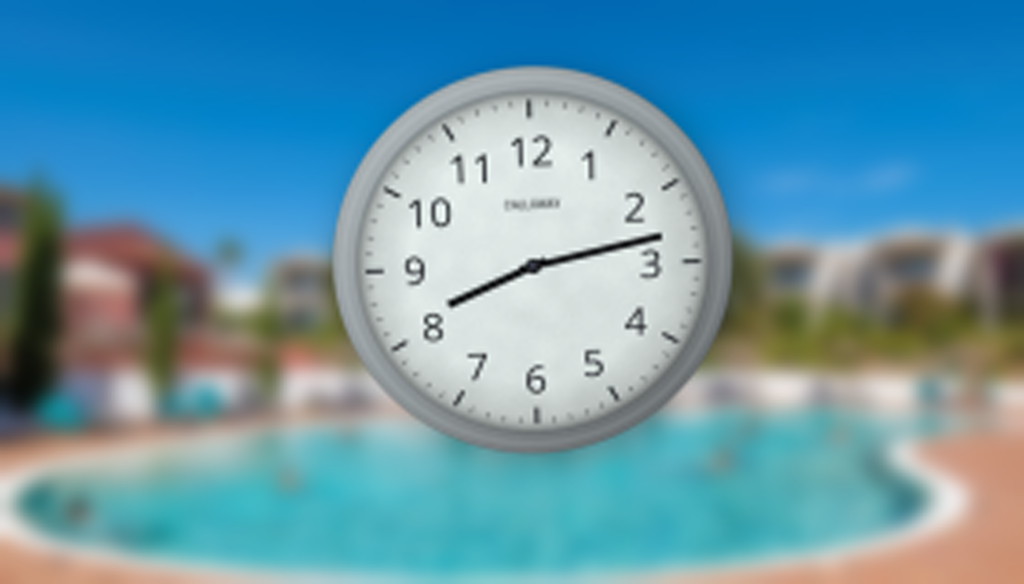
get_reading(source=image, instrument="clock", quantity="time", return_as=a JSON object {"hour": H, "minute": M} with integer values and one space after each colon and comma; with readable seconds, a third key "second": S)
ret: {"hour": 8, "minute": 13}
